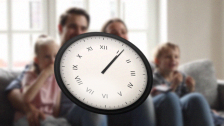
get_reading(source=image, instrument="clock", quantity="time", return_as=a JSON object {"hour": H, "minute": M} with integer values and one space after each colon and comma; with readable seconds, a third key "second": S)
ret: {"hour": 1, "minute": 6}
